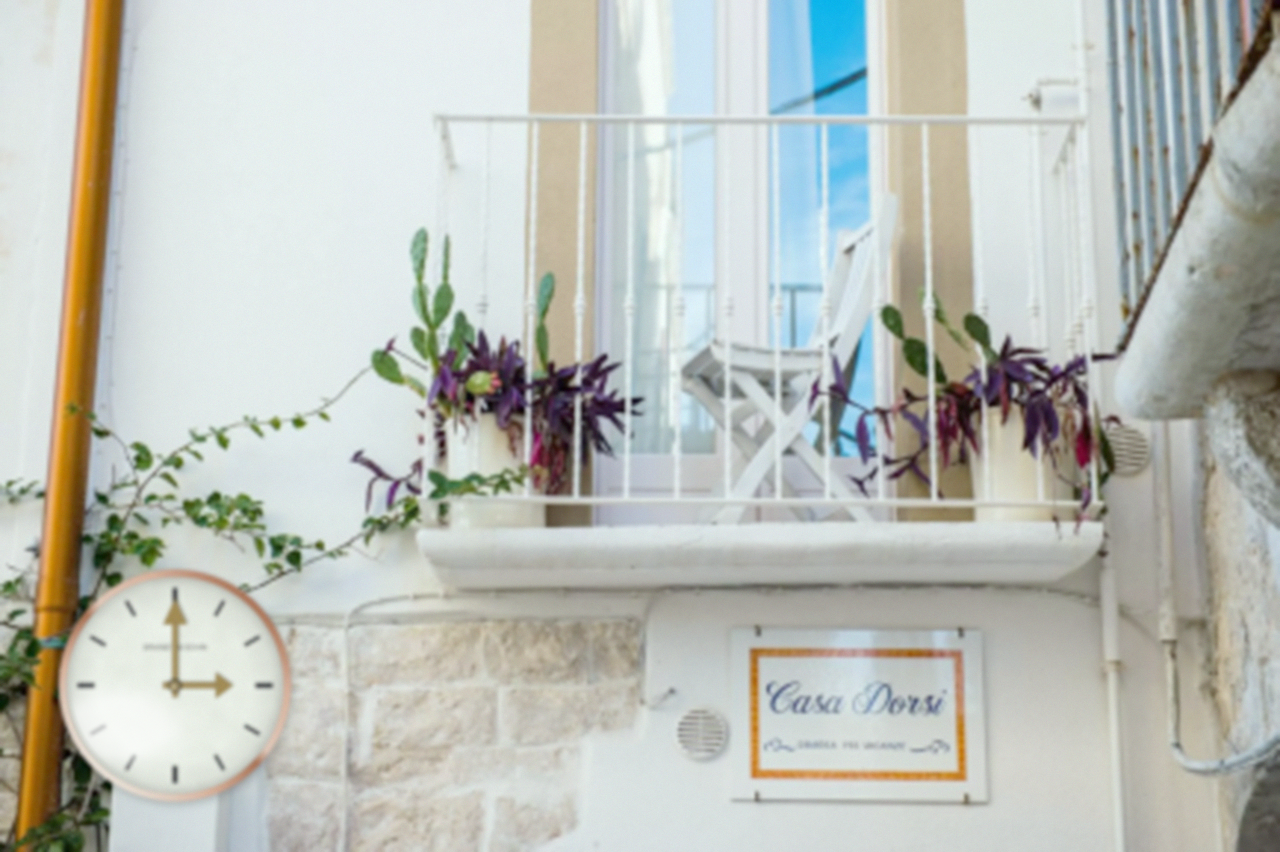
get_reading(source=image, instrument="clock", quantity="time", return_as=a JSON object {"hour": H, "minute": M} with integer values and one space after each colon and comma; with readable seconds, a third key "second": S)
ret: {"hour": 3, "minute": 0}
